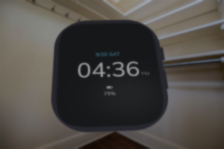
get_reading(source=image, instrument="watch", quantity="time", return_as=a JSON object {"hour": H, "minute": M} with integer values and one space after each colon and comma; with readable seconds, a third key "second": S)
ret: {"hour": 4, "minute": 36}
